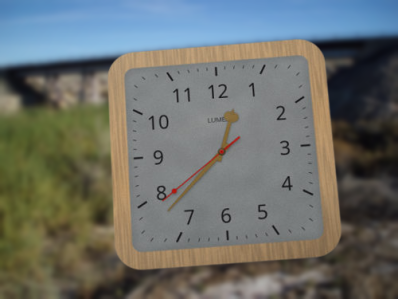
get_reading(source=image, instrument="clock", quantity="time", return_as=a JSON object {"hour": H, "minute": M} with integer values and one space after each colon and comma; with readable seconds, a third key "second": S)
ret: {"hour": 12, "minute": 37, "second": 39}
